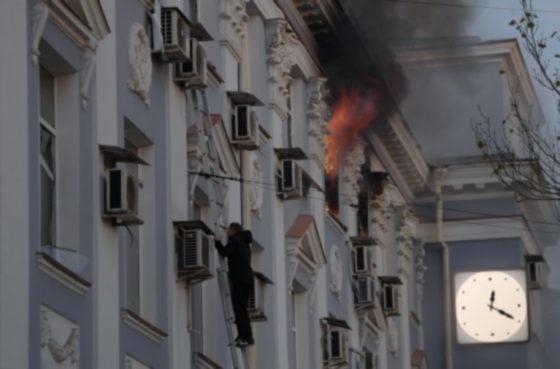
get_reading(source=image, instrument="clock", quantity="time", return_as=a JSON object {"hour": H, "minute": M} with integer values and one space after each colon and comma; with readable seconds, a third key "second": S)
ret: {"hour": 12, "minute": 20}
